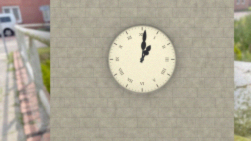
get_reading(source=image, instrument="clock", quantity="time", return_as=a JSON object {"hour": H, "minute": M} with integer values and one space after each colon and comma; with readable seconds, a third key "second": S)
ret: {"hour": 1, "minute": 1}
